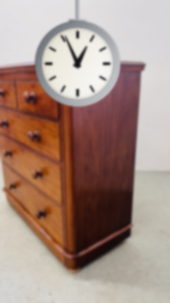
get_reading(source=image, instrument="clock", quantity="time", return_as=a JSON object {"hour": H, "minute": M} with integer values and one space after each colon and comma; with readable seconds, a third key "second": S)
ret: {"hour": 12, "minute": 56}
